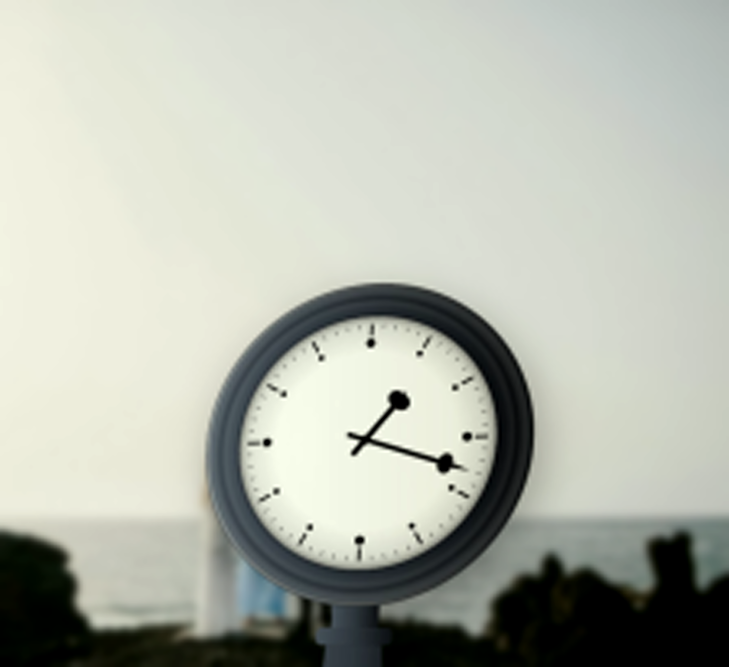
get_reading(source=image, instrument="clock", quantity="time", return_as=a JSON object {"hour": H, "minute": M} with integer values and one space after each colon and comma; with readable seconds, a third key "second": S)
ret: {"hour": 1, "minute": 18}
